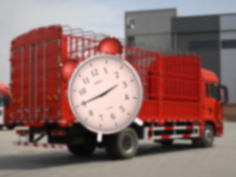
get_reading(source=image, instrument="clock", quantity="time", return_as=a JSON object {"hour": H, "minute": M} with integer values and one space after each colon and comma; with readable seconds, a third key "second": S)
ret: {"hour": 2, "minute": 45}
